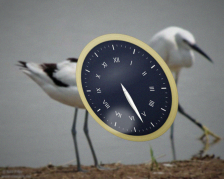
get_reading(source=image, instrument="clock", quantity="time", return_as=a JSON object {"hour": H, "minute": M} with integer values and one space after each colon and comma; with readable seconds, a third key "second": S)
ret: {"hour": 5, "minute": 27}
